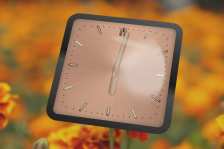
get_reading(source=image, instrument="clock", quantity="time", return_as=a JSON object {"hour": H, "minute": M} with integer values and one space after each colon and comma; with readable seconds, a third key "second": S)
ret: {"hour": 6, "minute": 1}
